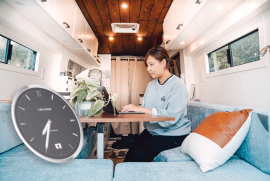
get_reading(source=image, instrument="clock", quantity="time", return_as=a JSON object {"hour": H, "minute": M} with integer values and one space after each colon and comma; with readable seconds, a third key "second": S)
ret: {"hour": 7, "minute": 35}
